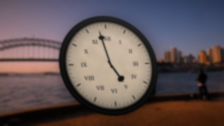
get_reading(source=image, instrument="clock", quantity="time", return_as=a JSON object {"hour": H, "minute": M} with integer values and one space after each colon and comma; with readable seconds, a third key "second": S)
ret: {"hour": 4, "minute": 58}
